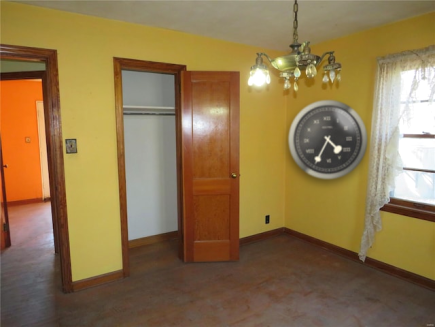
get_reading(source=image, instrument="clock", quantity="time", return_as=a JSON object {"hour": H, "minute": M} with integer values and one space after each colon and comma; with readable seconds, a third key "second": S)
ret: {"hour": 4, "minute": 35}
